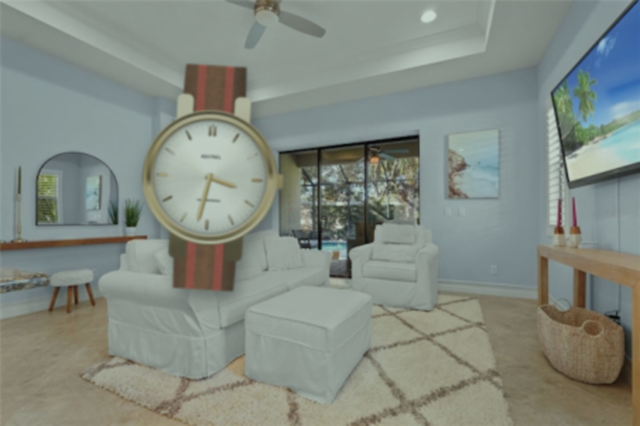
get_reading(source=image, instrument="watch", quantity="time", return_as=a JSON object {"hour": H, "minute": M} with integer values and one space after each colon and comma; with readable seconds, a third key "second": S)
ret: {"hour": 3, "minute": 32}
